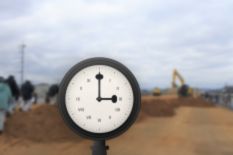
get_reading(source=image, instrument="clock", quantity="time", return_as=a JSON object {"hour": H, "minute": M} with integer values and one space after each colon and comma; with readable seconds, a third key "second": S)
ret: {"hour": 3, "minute": 0}
